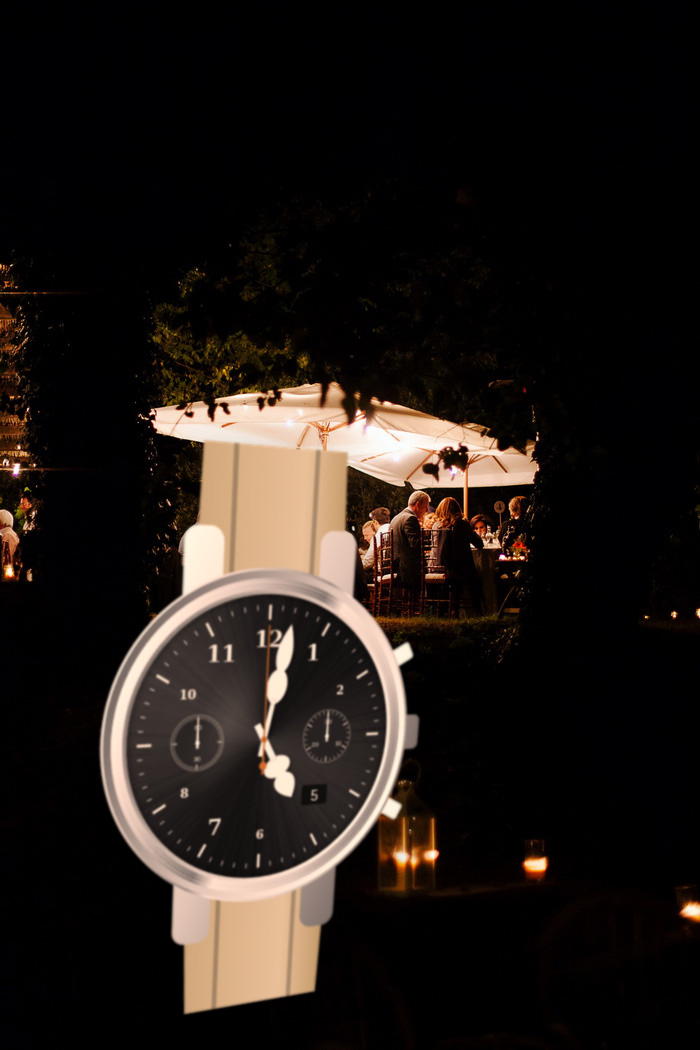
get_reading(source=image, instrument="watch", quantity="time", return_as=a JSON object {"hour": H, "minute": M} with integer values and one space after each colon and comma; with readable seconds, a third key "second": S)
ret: {"hour": 5, "minute": 2}
